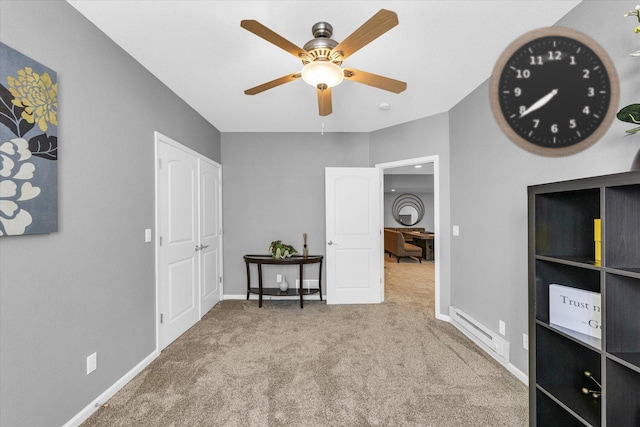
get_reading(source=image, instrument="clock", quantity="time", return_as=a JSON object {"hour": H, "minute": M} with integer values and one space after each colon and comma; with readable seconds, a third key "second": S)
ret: {"hour": 7, "minute": 39}
